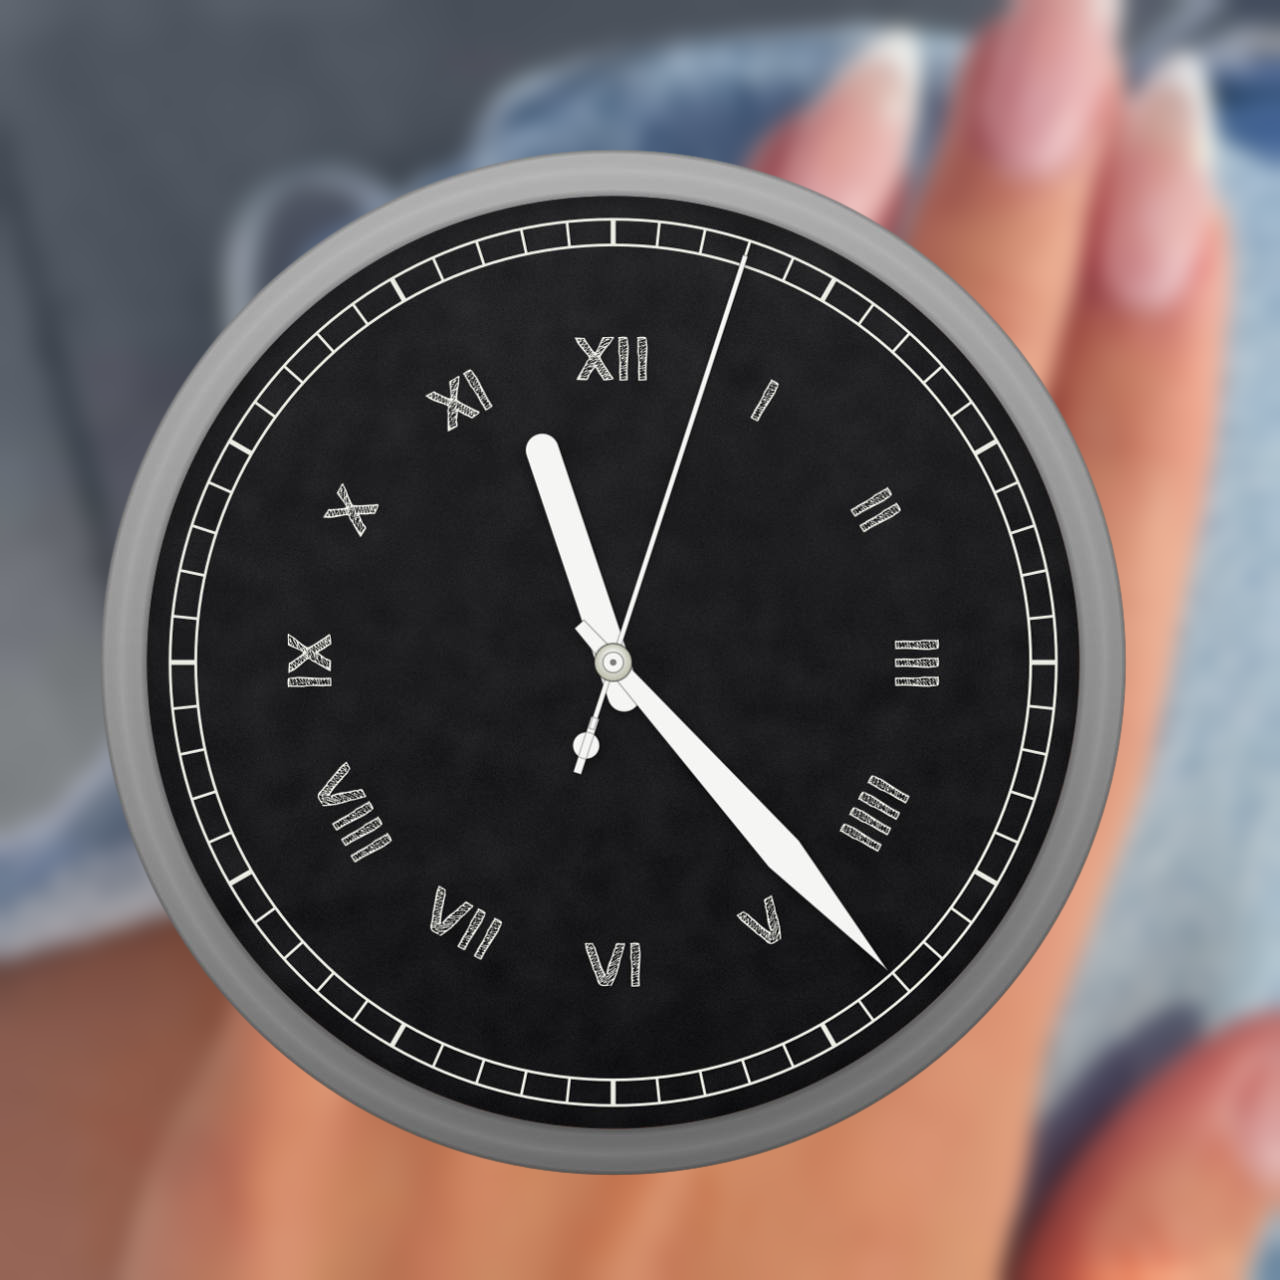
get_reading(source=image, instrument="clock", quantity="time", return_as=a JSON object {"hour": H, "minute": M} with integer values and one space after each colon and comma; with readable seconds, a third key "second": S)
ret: {"hour": 11, "minute": 23, "second": 3}
